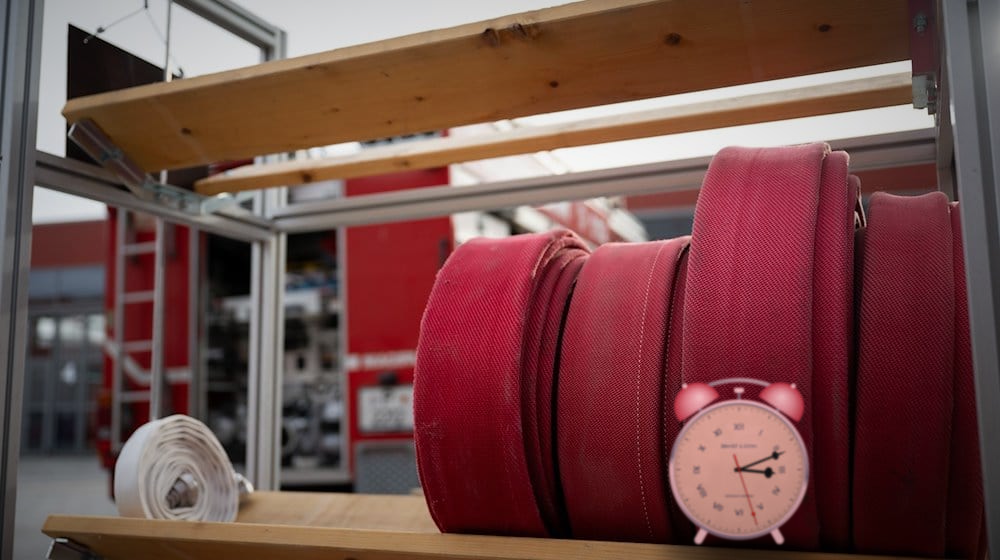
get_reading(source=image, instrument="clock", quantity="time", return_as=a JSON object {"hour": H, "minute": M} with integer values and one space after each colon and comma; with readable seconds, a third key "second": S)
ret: {"hour": 3, "minute": 11, "second": 27}
